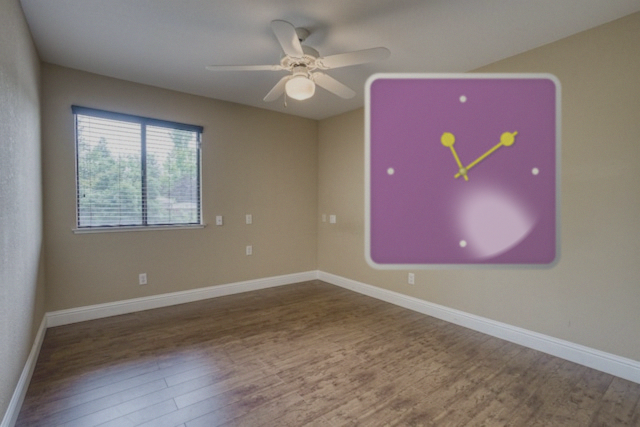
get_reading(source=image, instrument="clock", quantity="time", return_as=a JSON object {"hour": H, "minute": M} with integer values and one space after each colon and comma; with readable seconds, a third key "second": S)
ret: {"hour": 11, "minute": 9}
